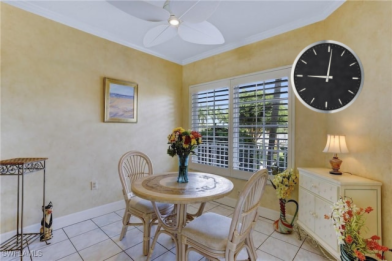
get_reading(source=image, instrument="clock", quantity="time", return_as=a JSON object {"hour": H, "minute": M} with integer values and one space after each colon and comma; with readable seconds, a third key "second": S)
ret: {"hour": 9, "minute": 1}
